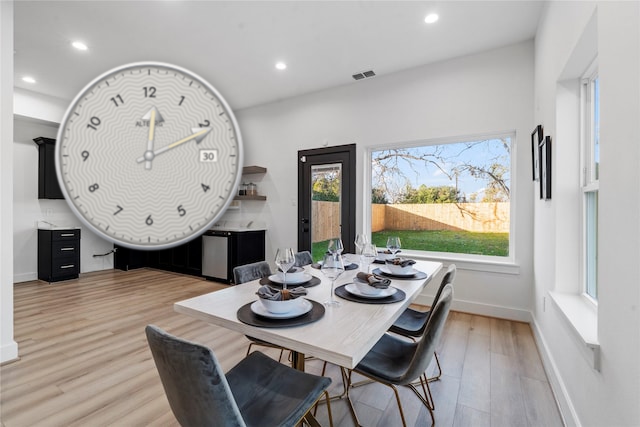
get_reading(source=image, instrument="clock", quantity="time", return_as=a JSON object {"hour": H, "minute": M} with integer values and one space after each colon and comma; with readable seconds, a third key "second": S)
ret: {"hour": 12, "minute": 11}
